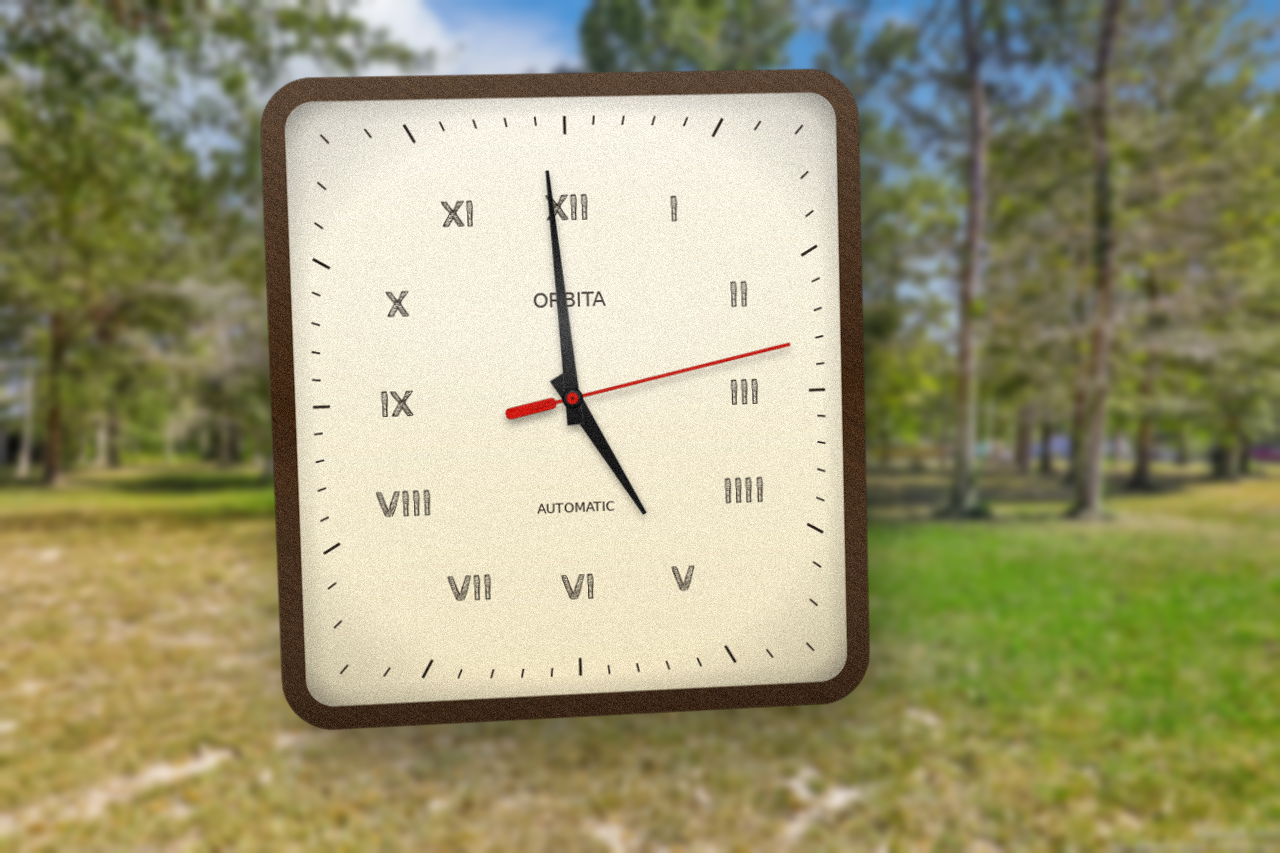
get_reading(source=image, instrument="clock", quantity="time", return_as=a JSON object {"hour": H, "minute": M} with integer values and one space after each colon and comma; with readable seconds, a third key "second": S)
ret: {"hour": 4, "minute": 59, "second": 13}
